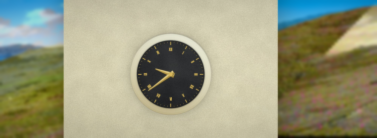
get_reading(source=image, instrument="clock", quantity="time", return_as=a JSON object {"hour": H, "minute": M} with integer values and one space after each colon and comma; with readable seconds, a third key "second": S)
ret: {"hour": 9, "minute": 39}
